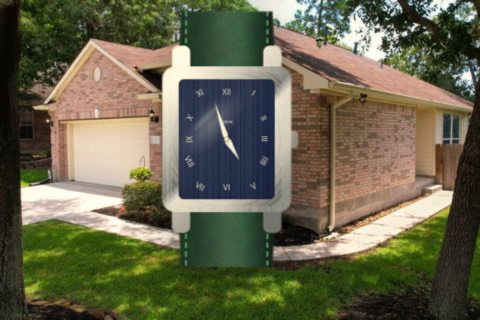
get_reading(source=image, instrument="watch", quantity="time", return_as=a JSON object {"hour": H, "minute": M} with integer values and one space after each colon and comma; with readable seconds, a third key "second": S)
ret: {"hour": 4, "minute": 57}
